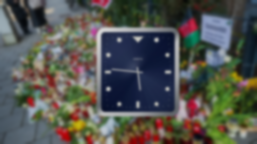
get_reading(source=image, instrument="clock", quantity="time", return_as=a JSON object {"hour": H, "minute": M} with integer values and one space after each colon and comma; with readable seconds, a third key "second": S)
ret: {"hour": 5, "minute": 46}
